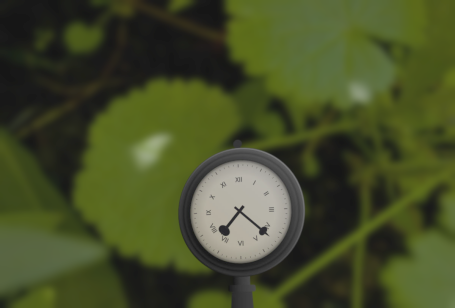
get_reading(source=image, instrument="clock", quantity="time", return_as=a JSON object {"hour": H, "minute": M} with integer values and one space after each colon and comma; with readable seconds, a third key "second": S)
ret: {"hour": 7, "minute": 22}
